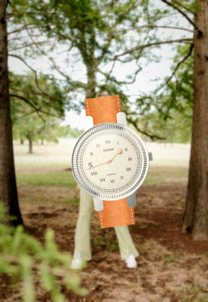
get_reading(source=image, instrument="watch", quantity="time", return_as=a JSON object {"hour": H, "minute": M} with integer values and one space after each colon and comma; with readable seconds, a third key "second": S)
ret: {"hour": 1, "minute": 43}
